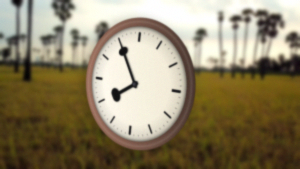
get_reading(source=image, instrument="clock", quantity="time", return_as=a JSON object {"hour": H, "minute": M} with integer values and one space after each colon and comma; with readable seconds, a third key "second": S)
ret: {"hour": 7, "minute": 55}
